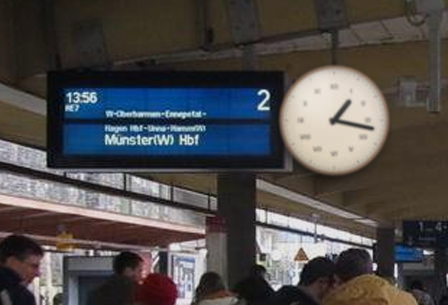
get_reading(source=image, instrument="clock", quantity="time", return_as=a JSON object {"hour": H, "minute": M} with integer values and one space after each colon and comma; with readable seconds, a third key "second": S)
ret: {"hour": 1, "minute": 17}
